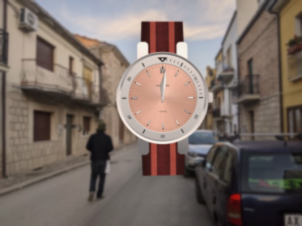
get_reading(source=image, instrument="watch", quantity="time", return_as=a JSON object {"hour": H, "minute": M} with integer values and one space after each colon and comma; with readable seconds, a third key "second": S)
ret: {"hour": 12, "minute": 1}
